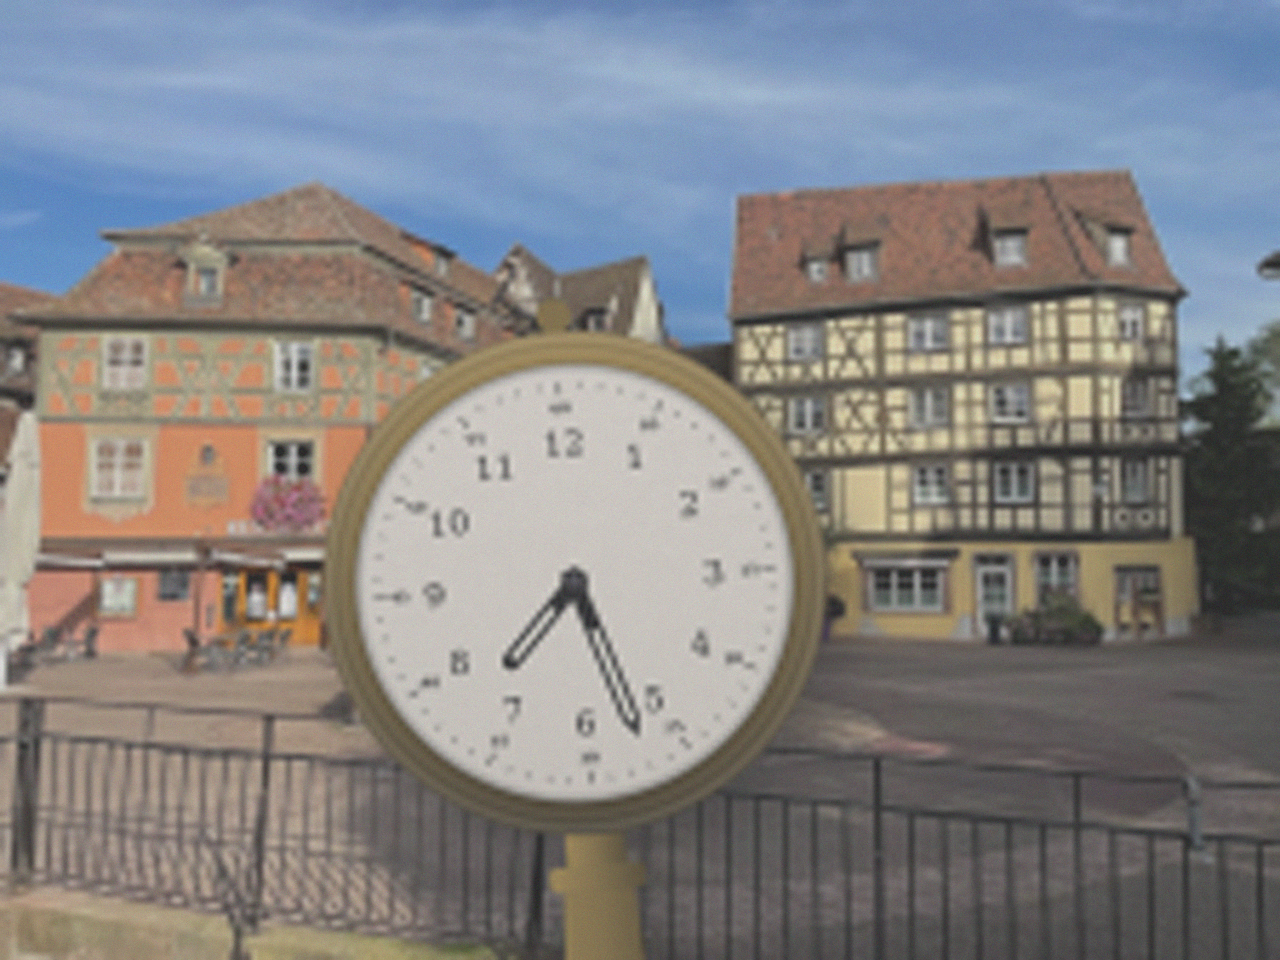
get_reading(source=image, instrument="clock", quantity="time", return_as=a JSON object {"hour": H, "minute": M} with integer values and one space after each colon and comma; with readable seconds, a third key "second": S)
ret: {"hour": 7, "minute": 27}
